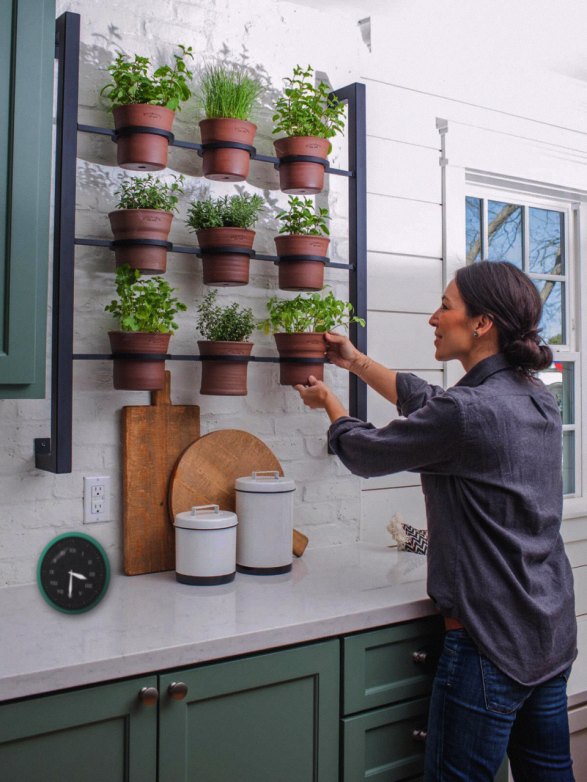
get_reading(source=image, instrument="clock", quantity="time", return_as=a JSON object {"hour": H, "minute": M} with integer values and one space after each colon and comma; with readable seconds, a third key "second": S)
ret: {"hour": 3, "minute": 30}
